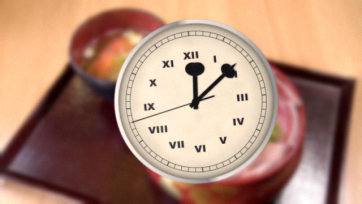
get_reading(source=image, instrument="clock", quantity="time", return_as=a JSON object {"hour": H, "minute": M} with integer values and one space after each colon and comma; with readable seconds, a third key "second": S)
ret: {"hour": 12, "minute": 8, "second": 43}
